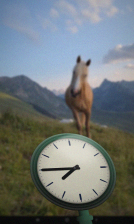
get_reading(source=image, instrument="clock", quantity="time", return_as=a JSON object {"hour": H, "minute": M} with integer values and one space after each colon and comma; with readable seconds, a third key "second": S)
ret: {"hour": 7, "minute": 45}
